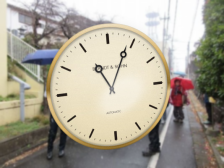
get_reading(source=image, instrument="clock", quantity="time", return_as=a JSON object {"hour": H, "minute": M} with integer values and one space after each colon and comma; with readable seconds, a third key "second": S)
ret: {"hour": 11, "minute": 4}
